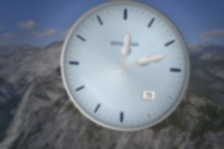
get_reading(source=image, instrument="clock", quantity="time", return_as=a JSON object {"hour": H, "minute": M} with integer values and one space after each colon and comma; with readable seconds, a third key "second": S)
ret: {"hour": 12, "minute": 12}
